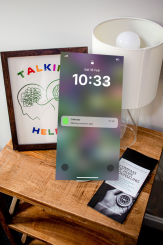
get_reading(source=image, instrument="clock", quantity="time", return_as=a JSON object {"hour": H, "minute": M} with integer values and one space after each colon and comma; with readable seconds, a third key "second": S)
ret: {"hour": 10, "minute": 33}
